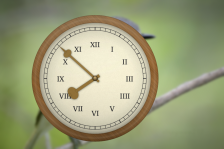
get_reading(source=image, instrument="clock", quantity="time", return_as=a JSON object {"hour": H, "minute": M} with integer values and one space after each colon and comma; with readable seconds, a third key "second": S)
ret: {"hour": 7, "minute": 52}
